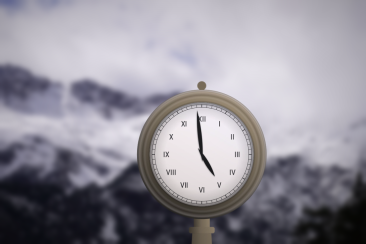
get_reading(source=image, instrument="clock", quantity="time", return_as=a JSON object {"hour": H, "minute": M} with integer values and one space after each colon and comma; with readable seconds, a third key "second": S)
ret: {"hour": 4, "minute": 59}
